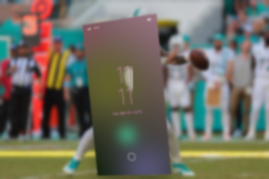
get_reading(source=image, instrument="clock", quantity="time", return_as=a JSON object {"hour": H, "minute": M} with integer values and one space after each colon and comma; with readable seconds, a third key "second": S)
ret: {"hour": 11, "minute": 11}
